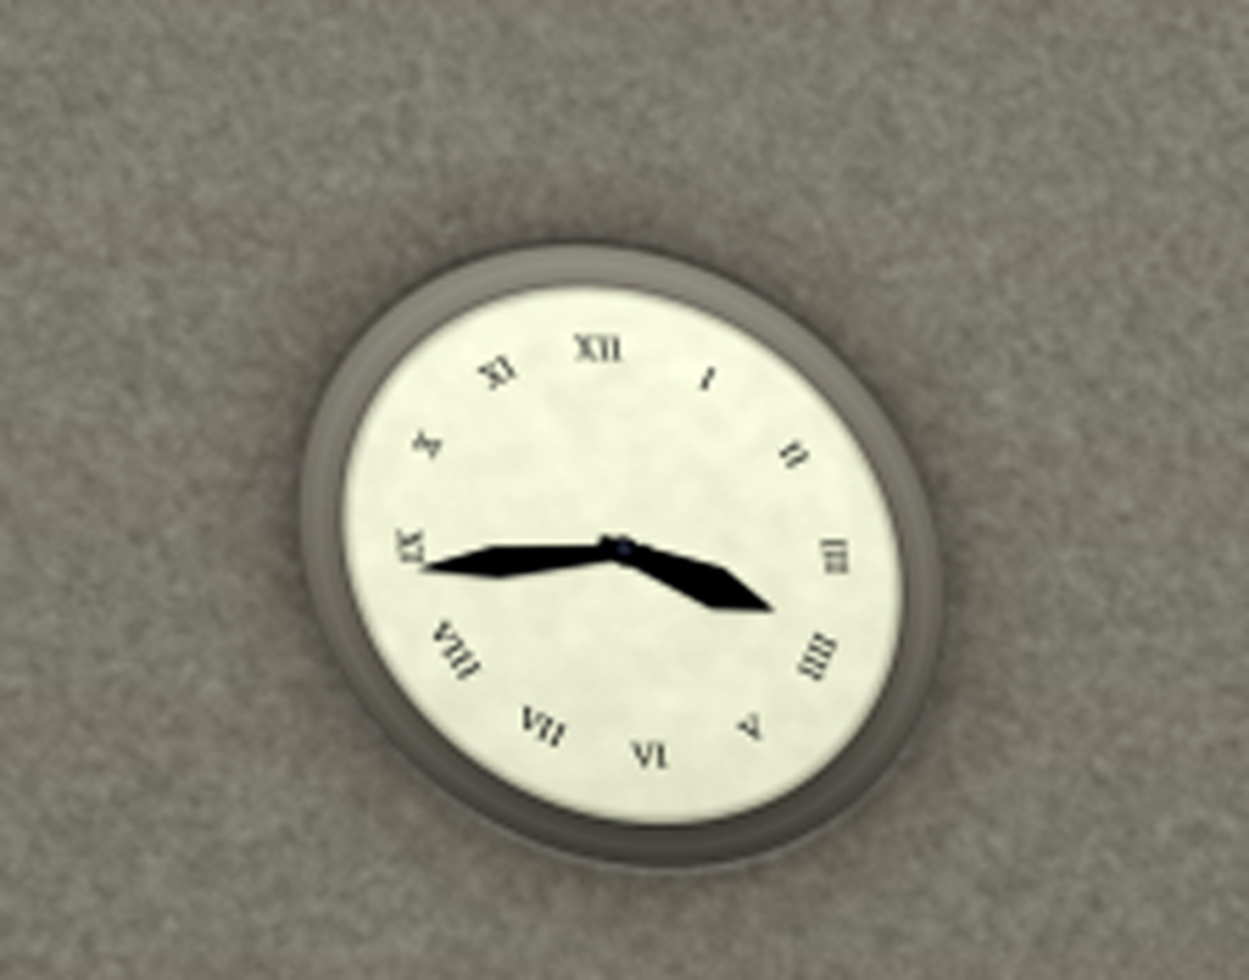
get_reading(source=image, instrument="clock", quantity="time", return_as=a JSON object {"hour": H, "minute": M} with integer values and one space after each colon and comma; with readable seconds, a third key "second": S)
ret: {"hour": 3, "minute": 44}
